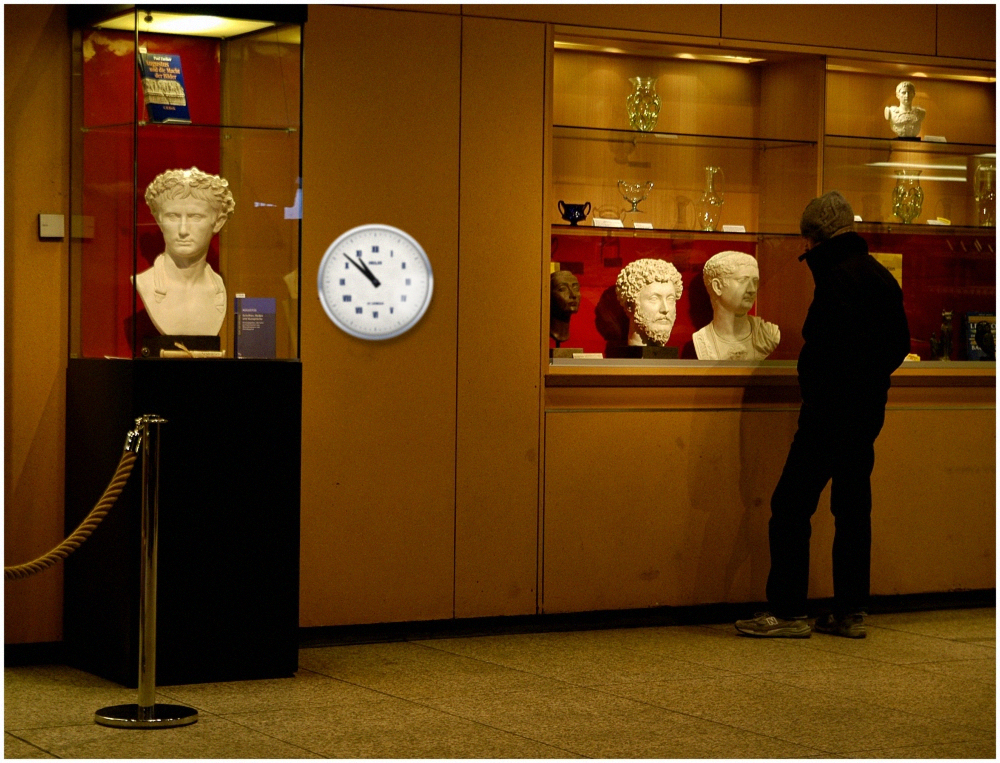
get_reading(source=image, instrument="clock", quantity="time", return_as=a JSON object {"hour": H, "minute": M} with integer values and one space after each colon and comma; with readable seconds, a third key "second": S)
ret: {"hour": 10, "minute": 52}
